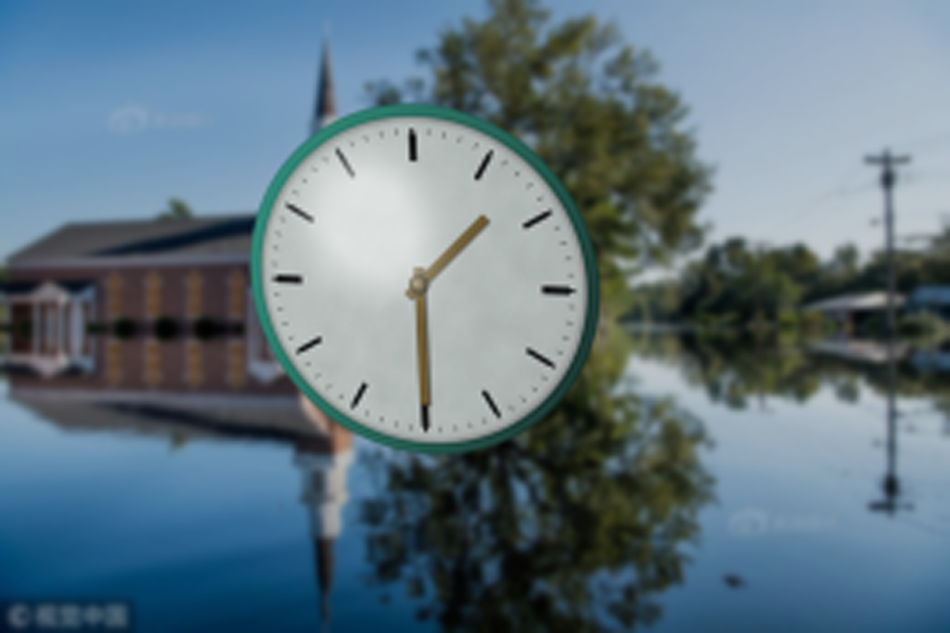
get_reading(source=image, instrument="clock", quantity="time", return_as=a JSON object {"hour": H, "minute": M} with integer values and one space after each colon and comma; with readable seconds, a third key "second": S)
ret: {"hour": 1, "minute": 30}
